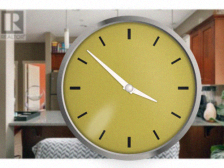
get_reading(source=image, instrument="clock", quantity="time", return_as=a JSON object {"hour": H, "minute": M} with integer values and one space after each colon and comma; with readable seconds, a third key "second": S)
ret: {"hour": 3, "minute": 52}
